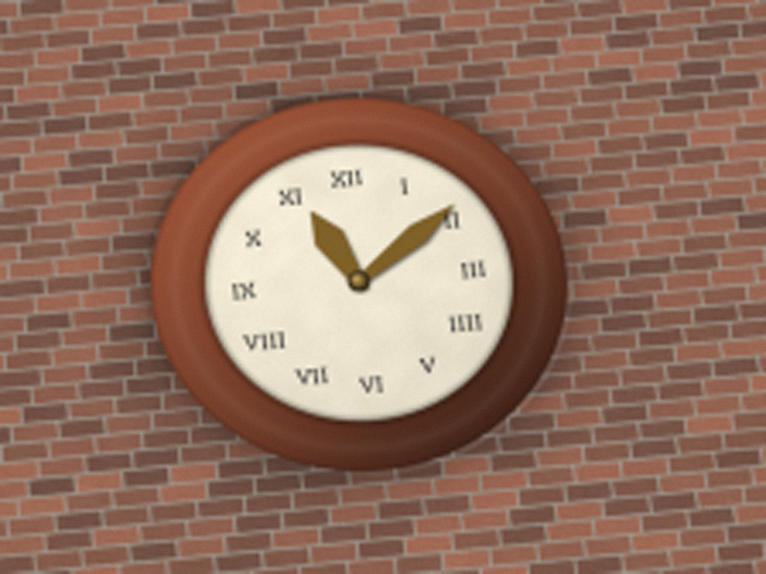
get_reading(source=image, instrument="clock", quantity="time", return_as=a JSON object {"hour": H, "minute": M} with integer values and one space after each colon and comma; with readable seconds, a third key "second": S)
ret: {"hour": 11, "minute": 9}
